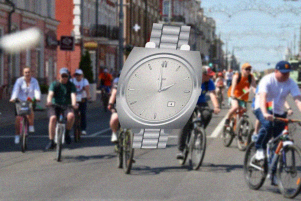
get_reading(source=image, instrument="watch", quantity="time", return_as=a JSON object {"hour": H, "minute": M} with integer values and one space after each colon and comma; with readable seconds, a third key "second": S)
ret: {"hour": 1, "minute": 59}
